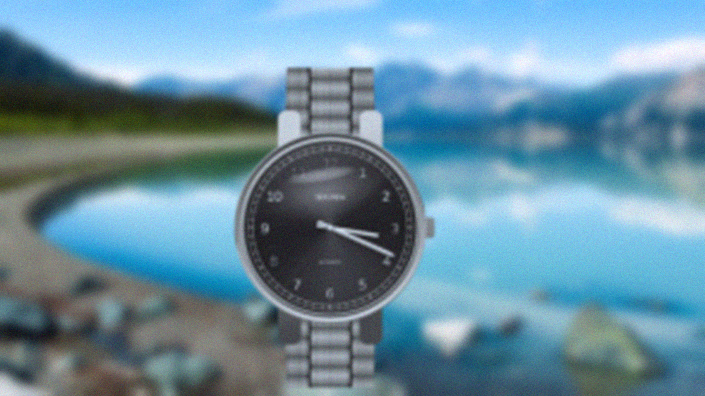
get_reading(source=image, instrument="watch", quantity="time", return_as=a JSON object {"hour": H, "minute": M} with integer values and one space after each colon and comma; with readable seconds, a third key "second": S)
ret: {"hour": 3, "minute": 19}
